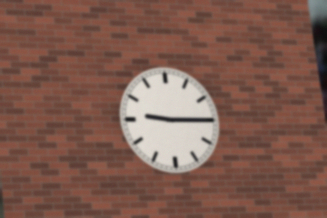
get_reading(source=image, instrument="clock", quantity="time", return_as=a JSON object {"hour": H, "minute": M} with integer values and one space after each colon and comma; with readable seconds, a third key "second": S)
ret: {"hour": 9, "minute": 15}
